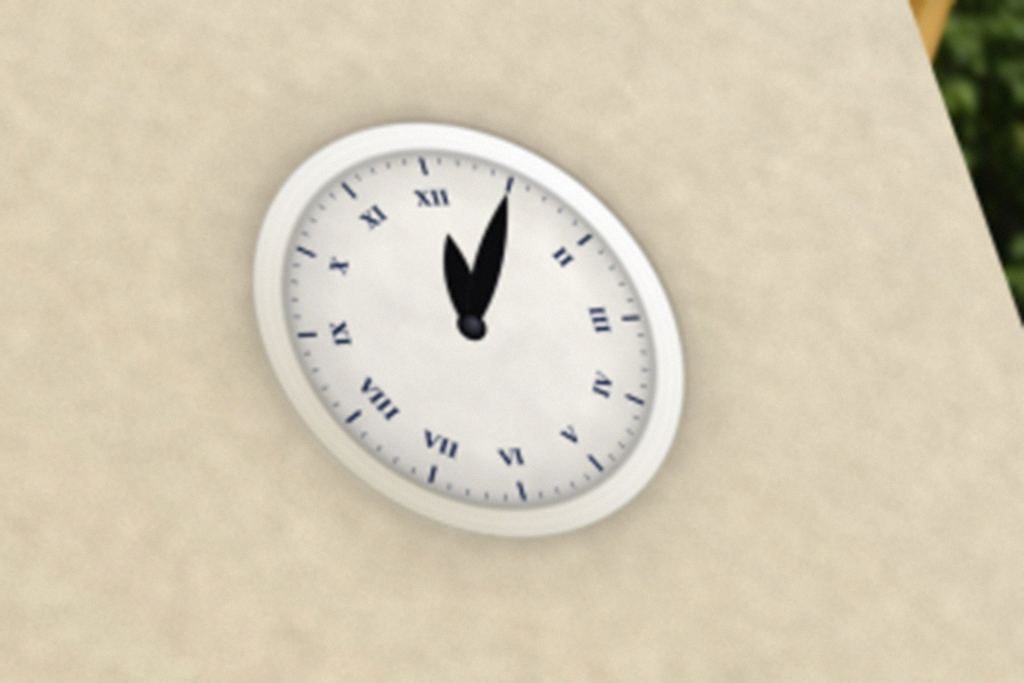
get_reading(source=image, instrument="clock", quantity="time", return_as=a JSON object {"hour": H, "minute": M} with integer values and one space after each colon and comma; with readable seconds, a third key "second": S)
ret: {"hour": 12, "minute": 5}
